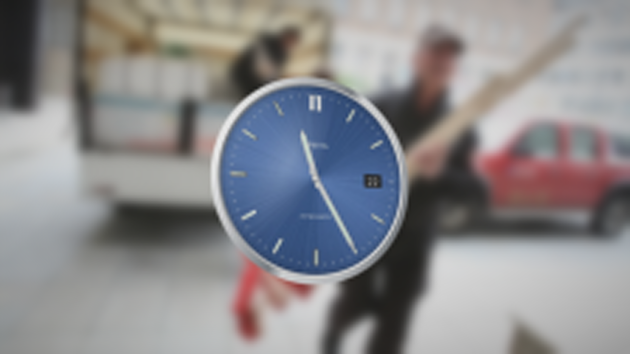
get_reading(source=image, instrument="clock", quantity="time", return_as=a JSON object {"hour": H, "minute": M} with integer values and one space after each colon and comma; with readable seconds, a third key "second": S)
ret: {"hour": 11, "minute": 25}
